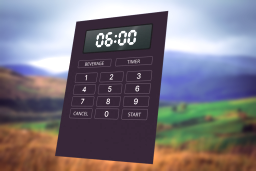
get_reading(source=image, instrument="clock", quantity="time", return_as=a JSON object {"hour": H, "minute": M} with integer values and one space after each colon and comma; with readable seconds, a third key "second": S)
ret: {"hour": 6, "minute": 0}
